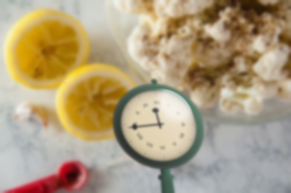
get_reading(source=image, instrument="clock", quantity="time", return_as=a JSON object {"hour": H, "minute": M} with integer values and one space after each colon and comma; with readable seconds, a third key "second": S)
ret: {"hour": 11, "minute": 44}
